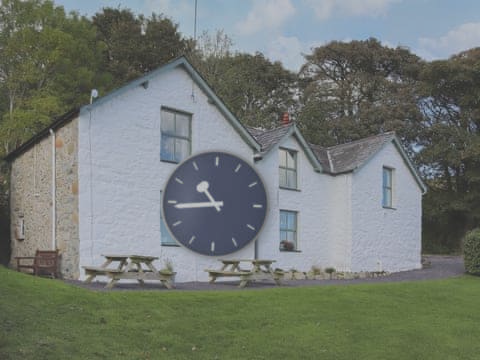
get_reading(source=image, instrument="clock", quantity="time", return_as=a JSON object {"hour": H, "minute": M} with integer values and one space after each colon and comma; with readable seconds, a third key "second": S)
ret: {"hour": 10, "minute": 44}
